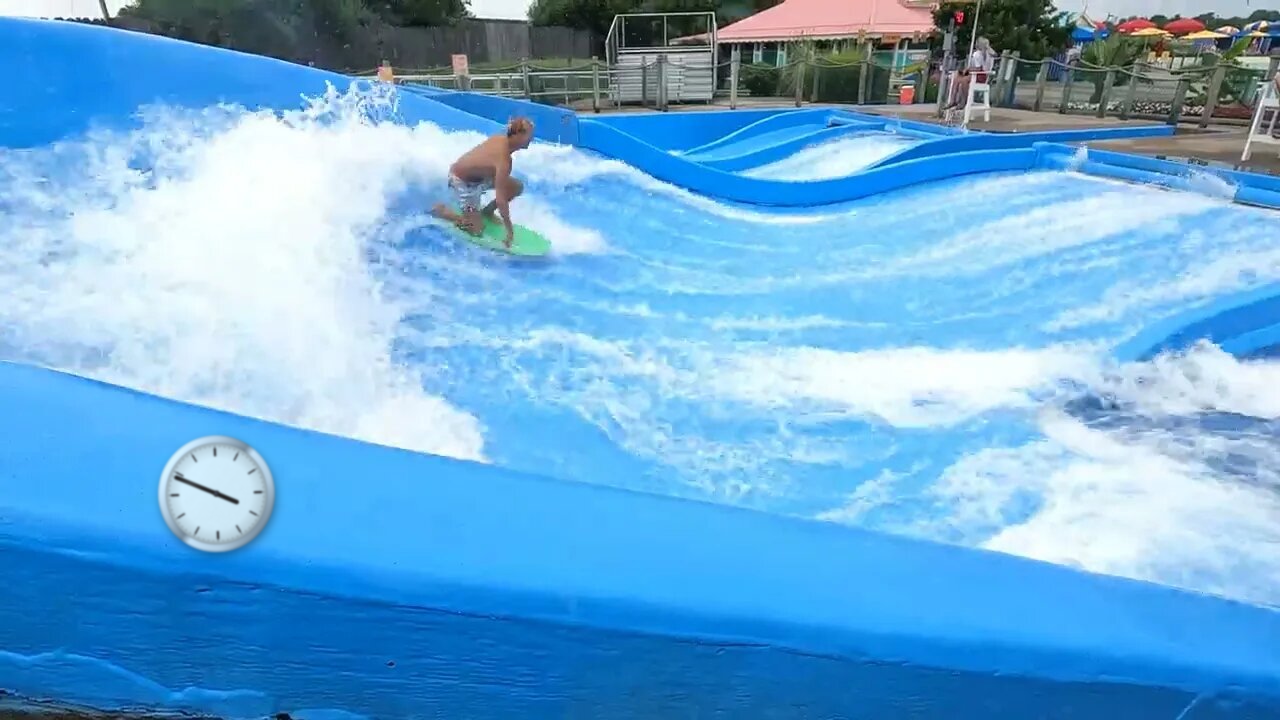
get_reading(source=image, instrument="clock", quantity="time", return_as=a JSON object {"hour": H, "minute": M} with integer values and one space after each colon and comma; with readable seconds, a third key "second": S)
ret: {"hour": 3, "minute": 49}
